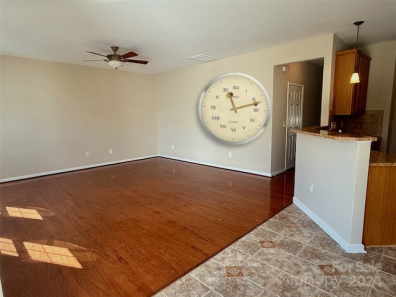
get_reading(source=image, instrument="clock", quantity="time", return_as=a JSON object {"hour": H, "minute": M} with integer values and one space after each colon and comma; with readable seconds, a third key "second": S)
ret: {"hour": 11, "minute": 12}
